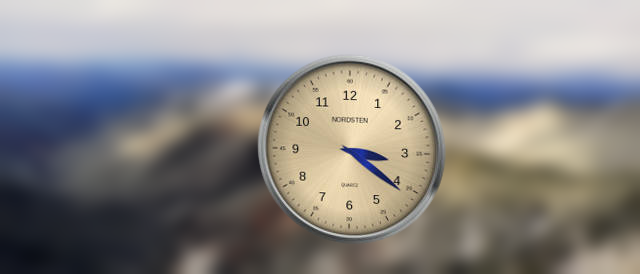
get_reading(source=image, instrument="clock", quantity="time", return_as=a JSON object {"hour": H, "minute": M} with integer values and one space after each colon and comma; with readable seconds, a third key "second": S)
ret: {"hour": 3, "minute": 21}
